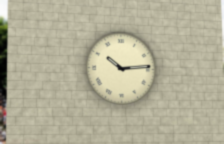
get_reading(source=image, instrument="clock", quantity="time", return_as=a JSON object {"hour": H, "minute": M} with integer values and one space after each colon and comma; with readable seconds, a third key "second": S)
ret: {"hour": 10, "minute": 14}
